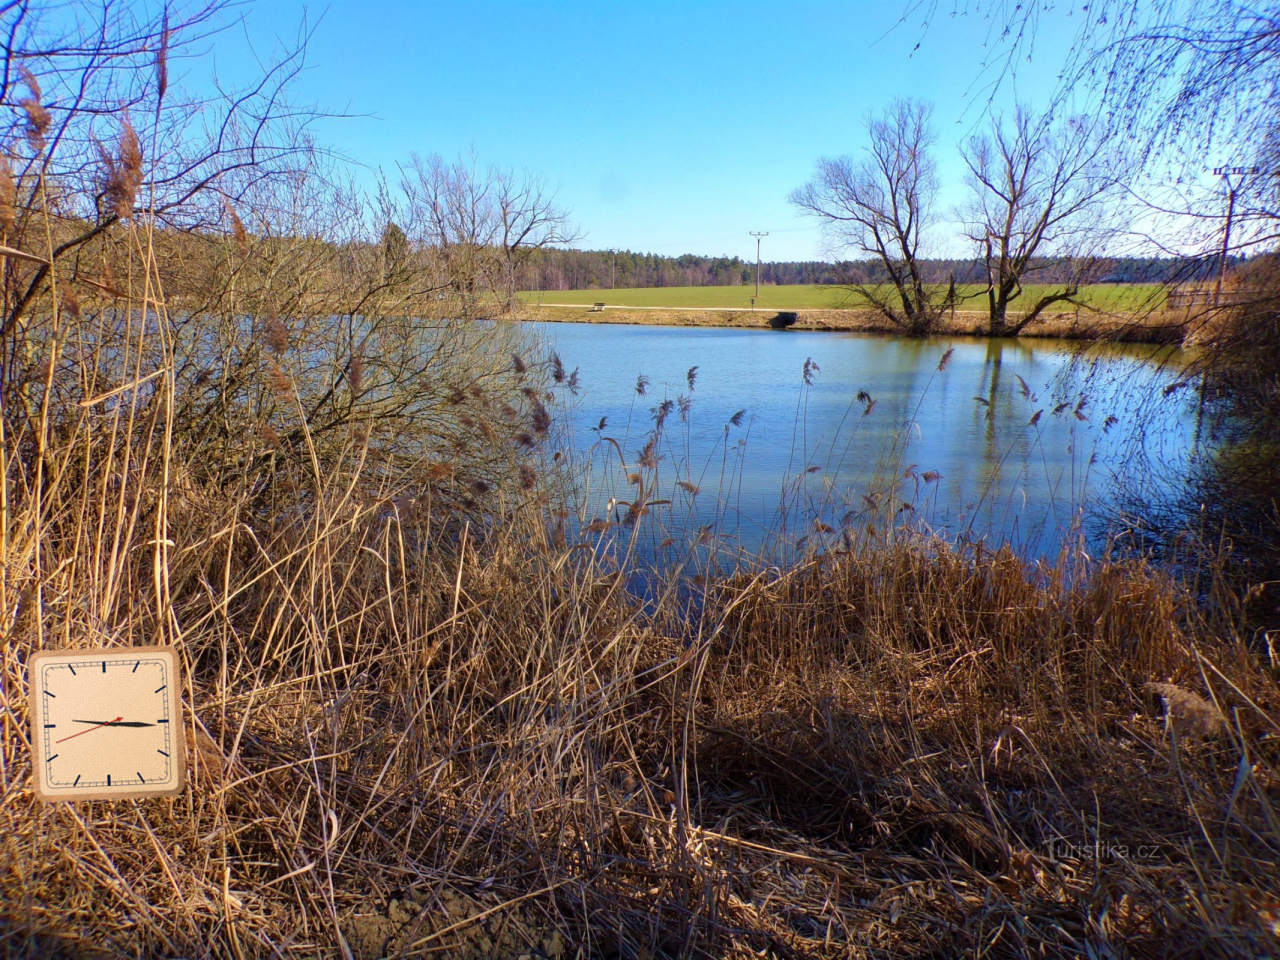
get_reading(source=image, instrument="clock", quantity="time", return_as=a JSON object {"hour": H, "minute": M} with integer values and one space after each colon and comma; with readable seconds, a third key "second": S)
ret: {"hour": 9, "minute": 15, "second": 42}
